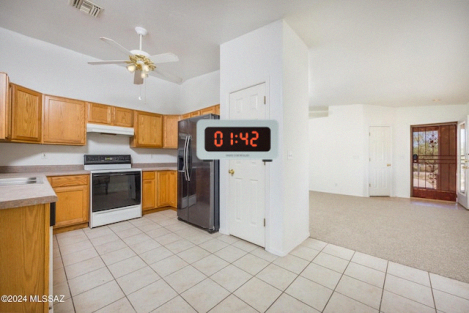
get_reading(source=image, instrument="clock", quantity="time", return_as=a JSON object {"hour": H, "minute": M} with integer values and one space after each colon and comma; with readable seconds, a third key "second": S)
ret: {"hour": 1, "minute": 42}
